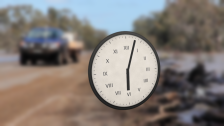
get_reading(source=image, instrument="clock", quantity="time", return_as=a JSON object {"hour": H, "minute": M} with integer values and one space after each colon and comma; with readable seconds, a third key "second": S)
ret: {"hour": 6, "minute": 3}
